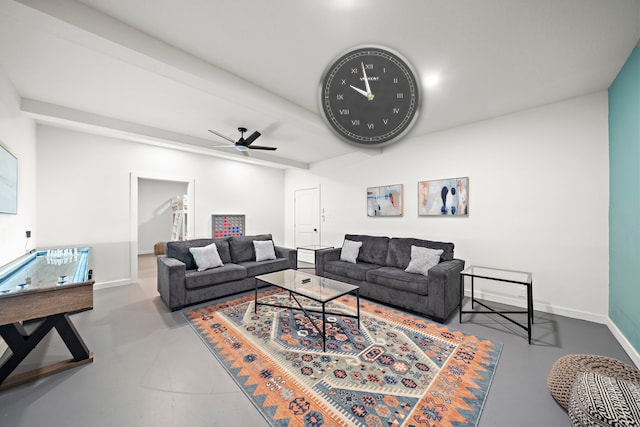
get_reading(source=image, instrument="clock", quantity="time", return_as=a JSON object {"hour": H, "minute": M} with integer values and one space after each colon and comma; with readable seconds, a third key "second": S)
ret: {"hour": 9, "minute": 58}
